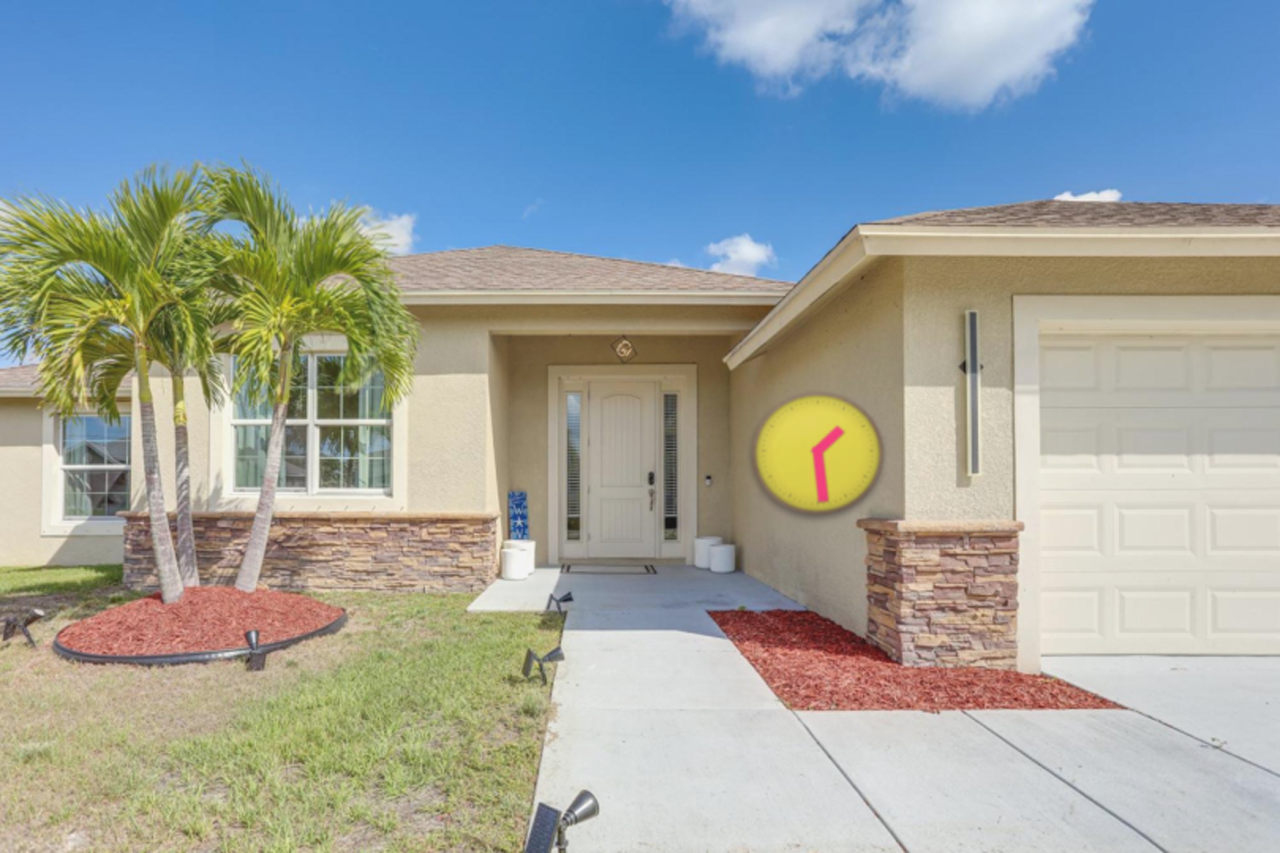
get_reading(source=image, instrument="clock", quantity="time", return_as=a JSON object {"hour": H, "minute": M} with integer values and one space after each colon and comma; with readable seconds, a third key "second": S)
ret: {"hour": 1, "minute": 29}
